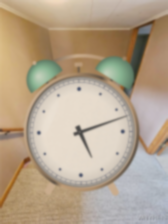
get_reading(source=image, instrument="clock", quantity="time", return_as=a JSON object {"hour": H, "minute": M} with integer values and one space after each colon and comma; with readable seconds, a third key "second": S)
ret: {"hour": 5, "minute": 12}
